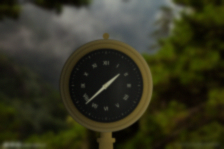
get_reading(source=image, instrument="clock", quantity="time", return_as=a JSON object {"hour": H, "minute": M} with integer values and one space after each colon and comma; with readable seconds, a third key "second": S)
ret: {"hour": 1, "minute": 38}
